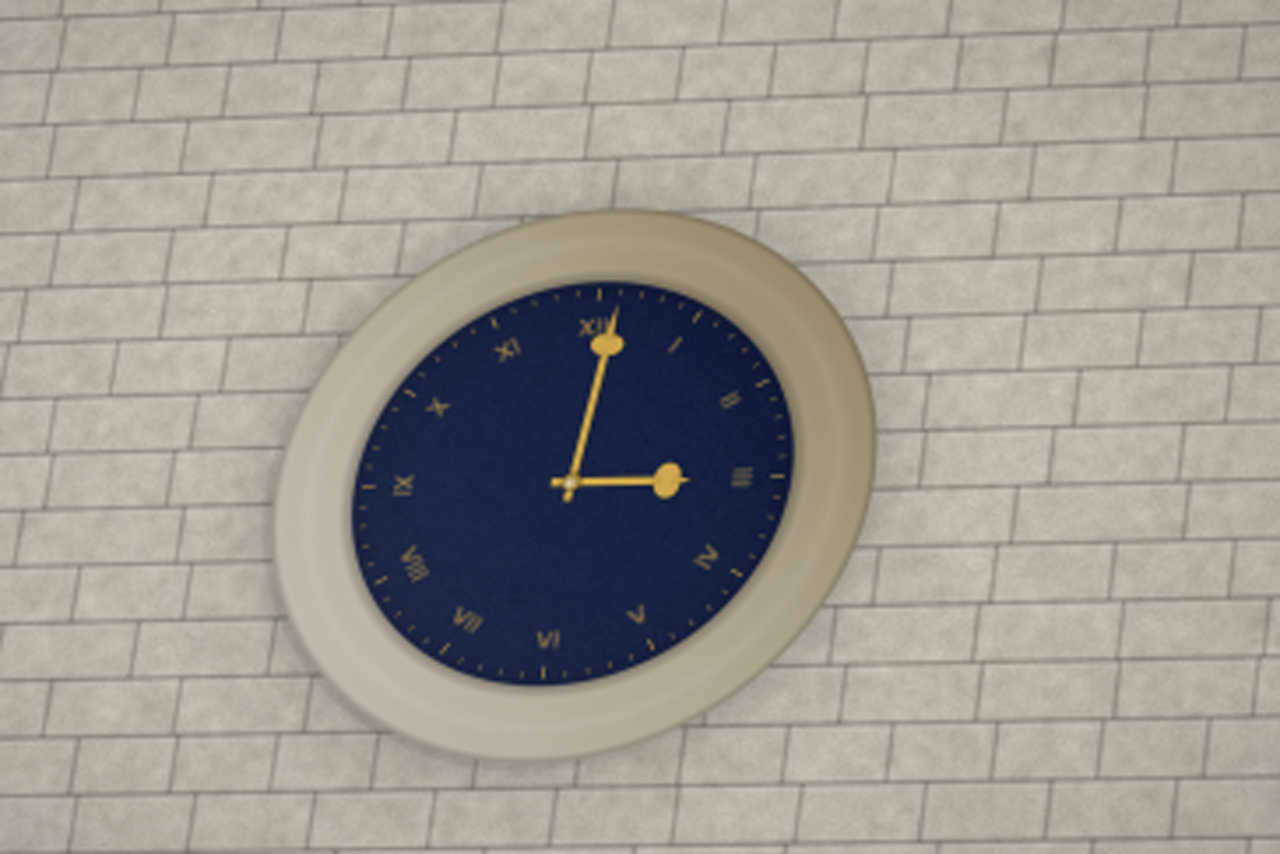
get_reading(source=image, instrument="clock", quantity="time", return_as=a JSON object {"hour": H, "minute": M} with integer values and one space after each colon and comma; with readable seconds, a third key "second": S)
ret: {"hour": 3, "minute": 1}
